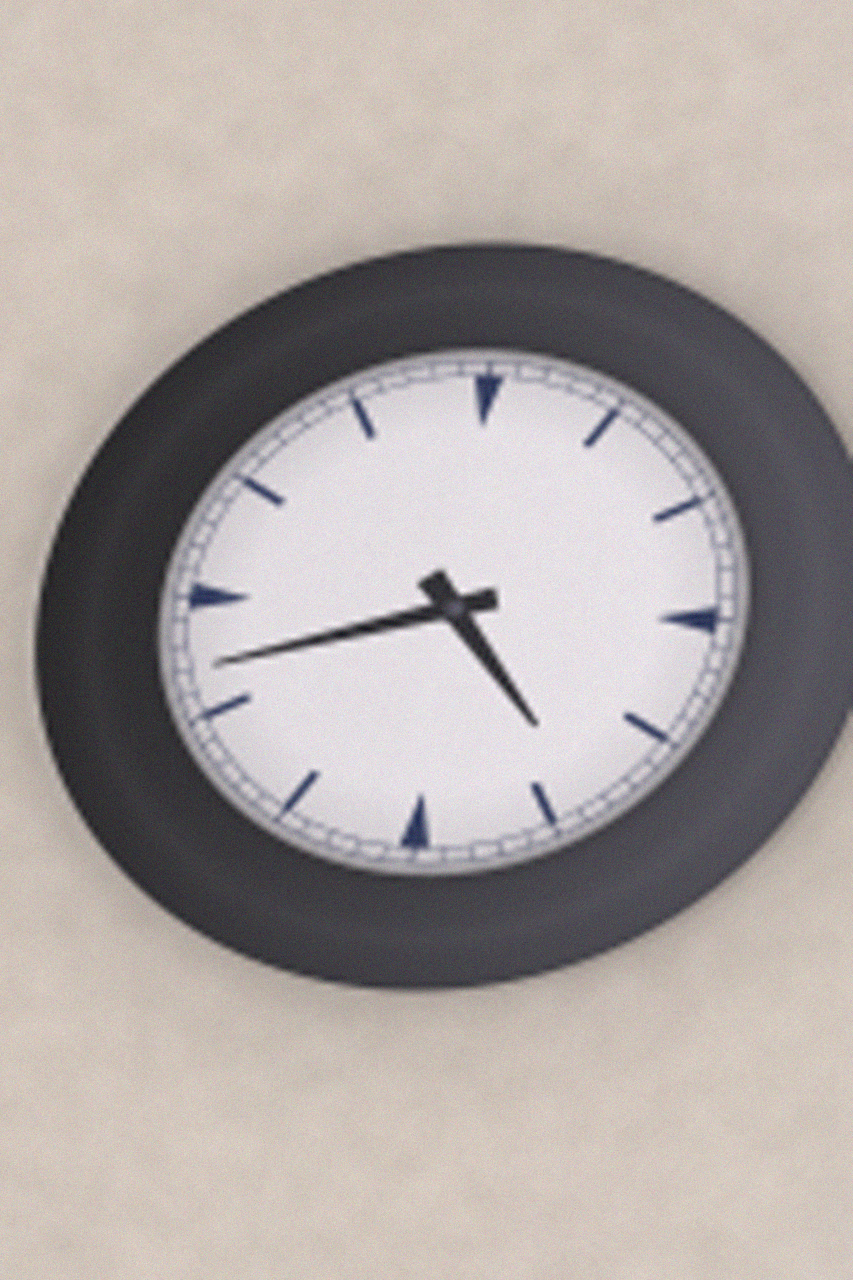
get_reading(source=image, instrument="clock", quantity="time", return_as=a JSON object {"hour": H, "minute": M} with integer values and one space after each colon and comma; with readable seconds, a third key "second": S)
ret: {"hour": 4, "minute": 42}
